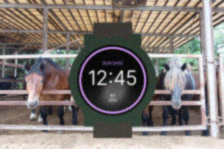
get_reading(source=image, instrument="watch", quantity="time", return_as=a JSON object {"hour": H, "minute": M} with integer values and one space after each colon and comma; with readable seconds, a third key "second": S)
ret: {"hour": 12, "minute": 45}
